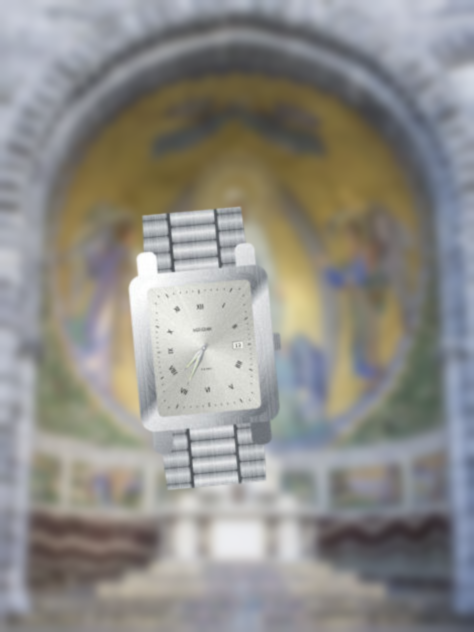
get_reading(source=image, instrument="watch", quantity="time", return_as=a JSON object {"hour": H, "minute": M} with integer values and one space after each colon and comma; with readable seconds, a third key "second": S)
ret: {"hour": 7, "minute": 35}
